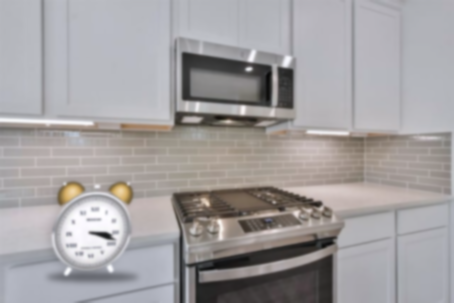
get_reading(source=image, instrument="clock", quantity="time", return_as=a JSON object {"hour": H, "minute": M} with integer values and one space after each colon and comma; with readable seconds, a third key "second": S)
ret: {"hour": 3, "minute": 18}
